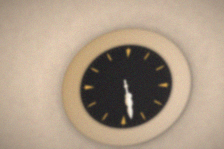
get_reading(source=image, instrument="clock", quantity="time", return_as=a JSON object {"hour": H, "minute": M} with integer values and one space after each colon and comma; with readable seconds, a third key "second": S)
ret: {"hour": 5, "minute": 28}
